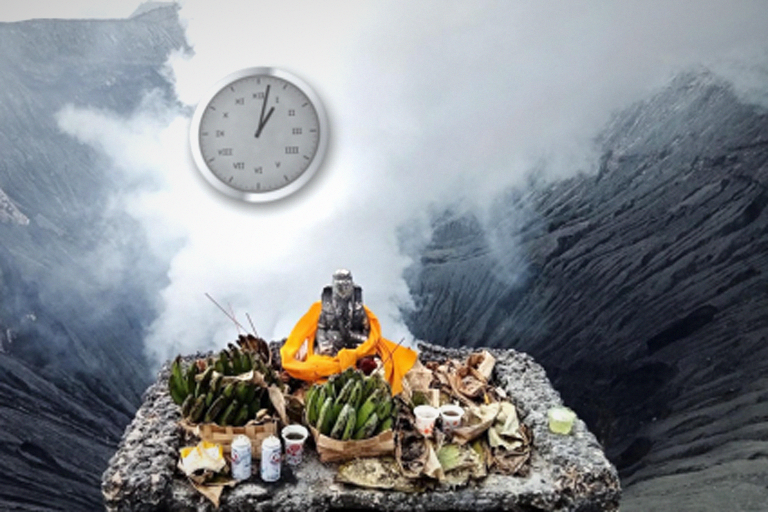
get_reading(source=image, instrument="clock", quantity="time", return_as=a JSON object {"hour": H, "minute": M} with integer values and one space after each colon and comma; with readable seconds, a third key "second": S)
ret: {"hour": 1, "minute": 2}
